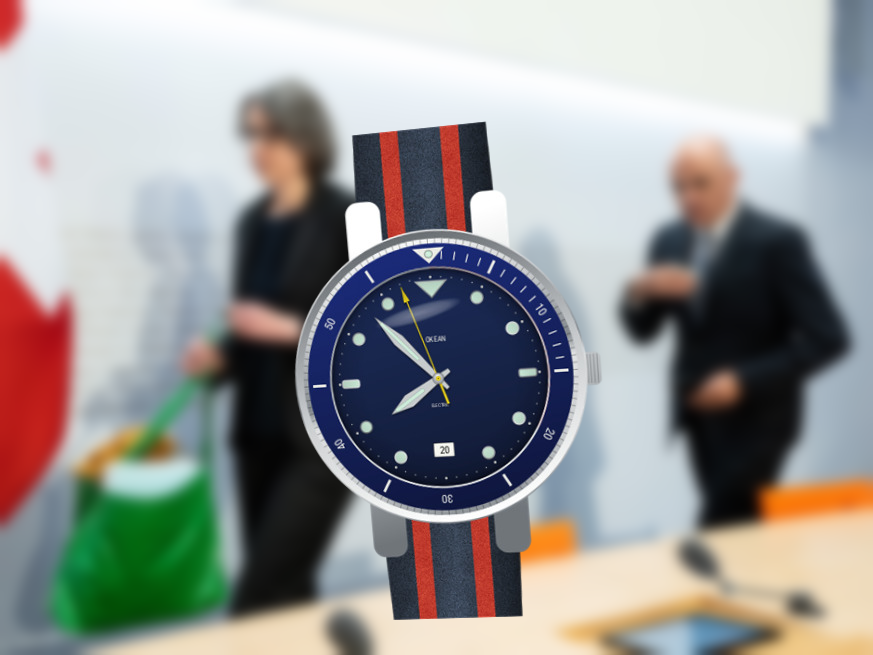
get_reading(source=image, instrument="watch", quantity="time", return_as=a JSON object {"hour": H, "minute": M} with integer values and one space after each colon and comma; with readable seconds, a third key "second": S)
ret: {"hour": 7, "minute": 52, "second": 57}
